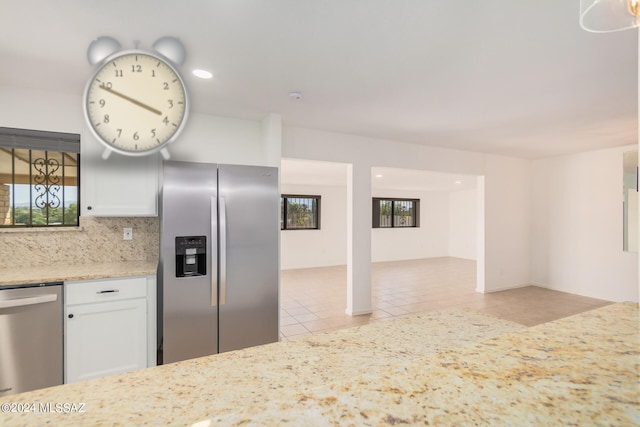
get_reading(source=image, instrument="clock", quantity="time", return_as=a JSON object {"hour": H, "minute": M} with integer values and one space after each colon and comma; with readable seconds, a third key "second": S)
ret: {"hour": 3, "minute": 49}
